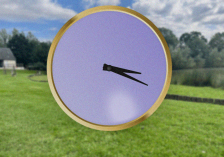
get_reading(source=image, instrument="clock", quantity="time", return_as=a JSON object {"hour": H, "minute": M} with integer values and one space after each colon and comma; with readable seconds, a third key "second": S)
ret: {"hour": 3, "minute": 19}
